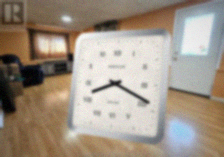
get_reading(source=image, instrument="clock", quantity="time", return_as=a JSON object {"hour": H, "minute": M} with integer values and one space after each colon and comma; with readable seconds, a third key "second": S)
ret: {"hour": 8, "minute": 19}
